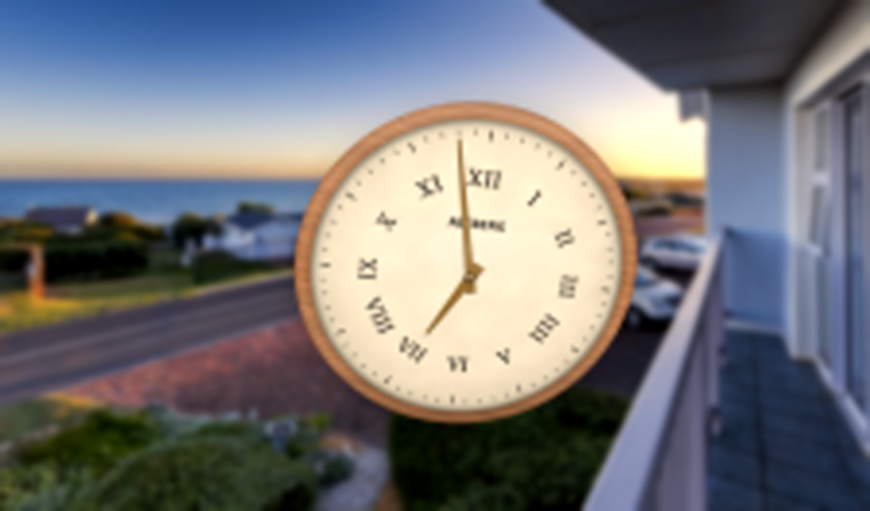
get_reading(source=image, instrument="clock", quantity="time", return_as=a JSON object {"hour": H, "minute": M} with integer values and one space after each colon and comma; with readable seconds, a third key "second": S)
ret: {"hour": 6, "minute": 58}
